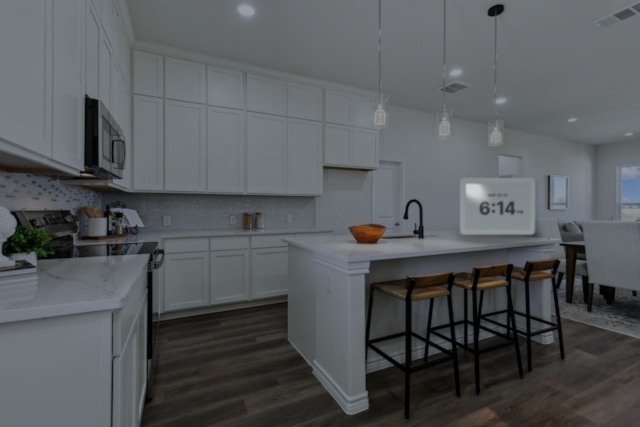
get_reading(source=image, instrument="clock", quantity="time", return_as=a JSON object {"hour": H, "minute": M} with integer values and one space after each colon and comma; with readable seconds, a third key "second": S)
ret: {"hour": 6, "minute": 14}
